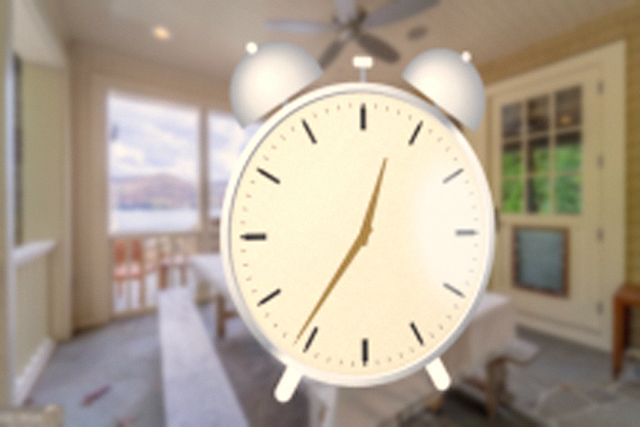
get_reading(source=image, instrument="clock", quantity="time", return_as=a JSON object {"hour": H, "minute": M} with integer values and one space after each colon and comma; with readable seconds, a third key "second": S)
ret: {"hour": 12, "minute": 36}
